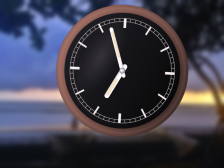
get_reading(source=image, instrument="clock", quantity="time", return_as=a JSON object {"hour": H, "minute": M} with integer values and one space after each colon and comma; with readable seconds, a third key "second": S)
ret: {"hour": 6, "minute": 57}
